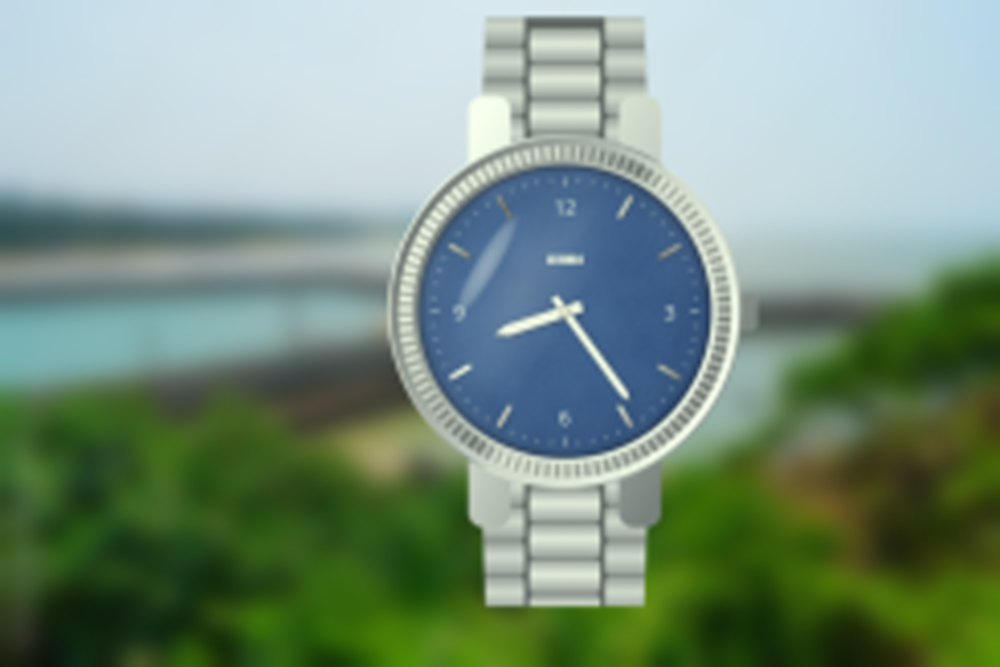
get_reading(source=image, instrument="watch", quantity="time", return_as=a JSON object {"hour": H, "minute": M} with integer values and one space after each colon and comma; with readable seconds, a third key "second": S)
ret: {"hour": 8, "minute": 24}
